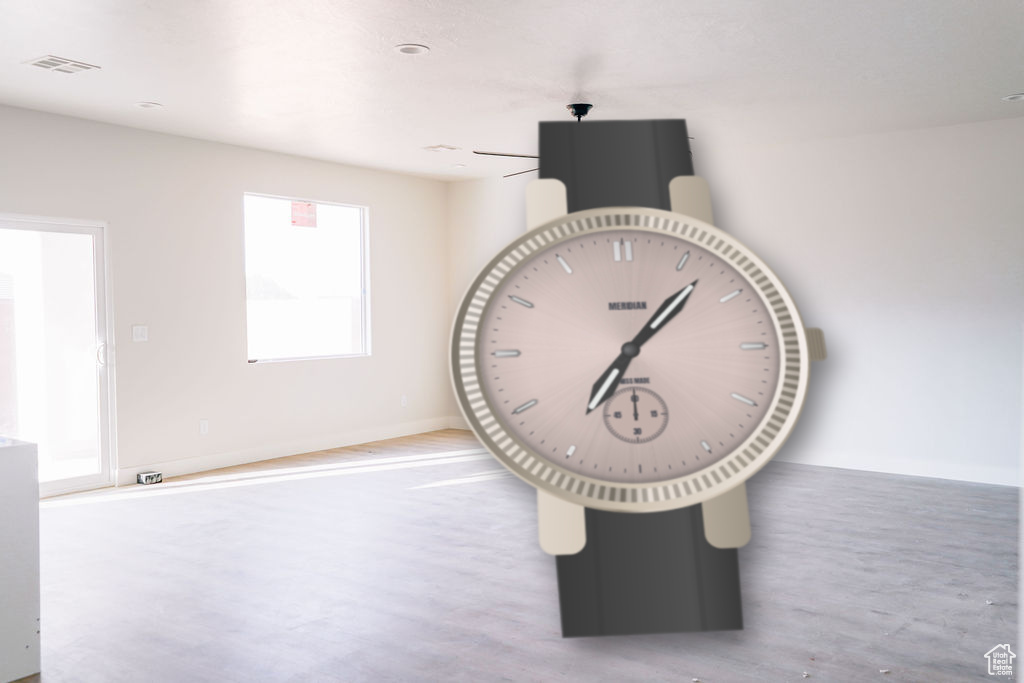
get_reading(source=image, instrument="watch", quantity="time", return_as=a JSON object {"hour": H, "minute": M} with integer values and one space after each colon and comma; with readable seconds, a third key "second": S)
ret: {"hour": 7, "minute": 7}
